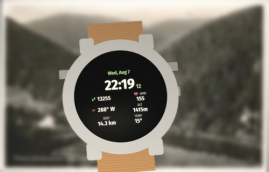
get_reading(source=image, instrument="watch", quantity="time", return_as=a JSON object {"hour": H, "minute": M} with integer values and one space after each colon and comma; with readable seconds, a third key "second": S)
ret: {"hour": 22, "minute": 19}
